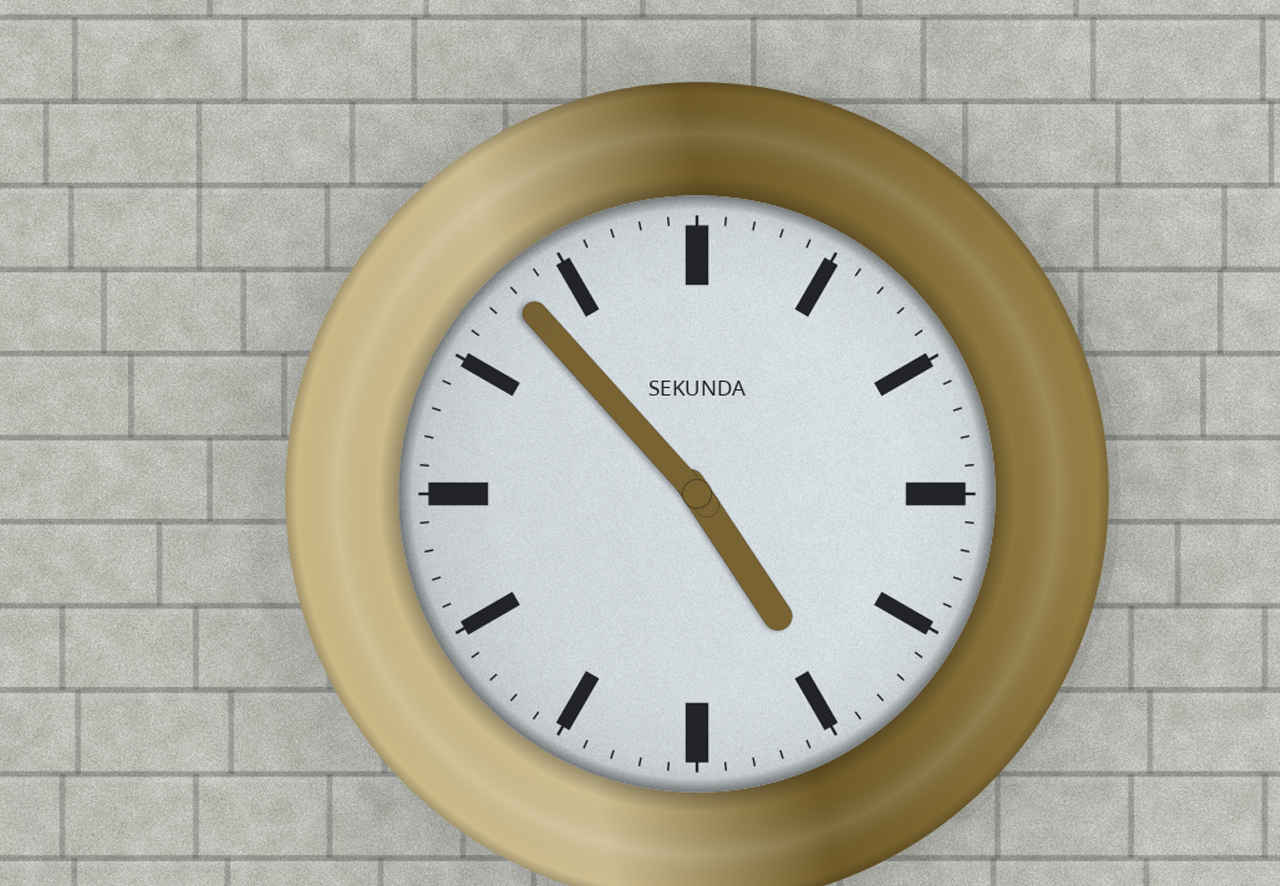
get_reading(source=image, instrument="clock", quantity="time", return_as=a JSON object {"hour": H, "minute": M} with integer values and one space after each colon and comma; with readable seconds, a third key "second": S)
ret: {"hour": 4, "minute": 53}
